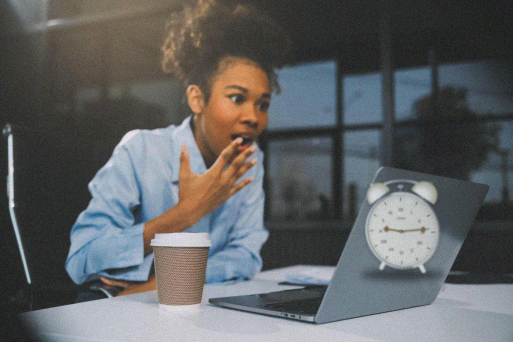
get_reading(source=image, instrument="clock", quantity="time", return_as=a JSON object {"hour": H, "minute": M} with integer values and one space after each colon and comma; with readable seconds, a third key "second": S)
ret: {"hour": 9, "minute": 14}
